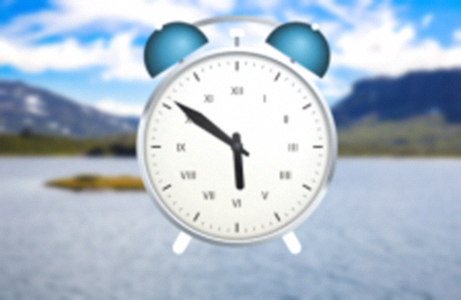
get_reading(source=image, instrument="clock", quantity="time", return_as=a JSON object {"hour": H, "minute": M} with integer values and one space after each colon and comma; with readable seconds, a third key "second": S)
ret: {"hour": 5, "minute": 51}
